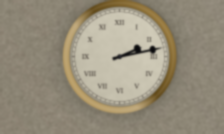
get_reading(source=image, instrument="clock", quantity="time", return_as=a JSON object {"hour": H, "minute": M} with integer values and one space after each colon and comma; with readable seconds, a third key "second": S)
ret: {"hour": 2, "minute": 13}
